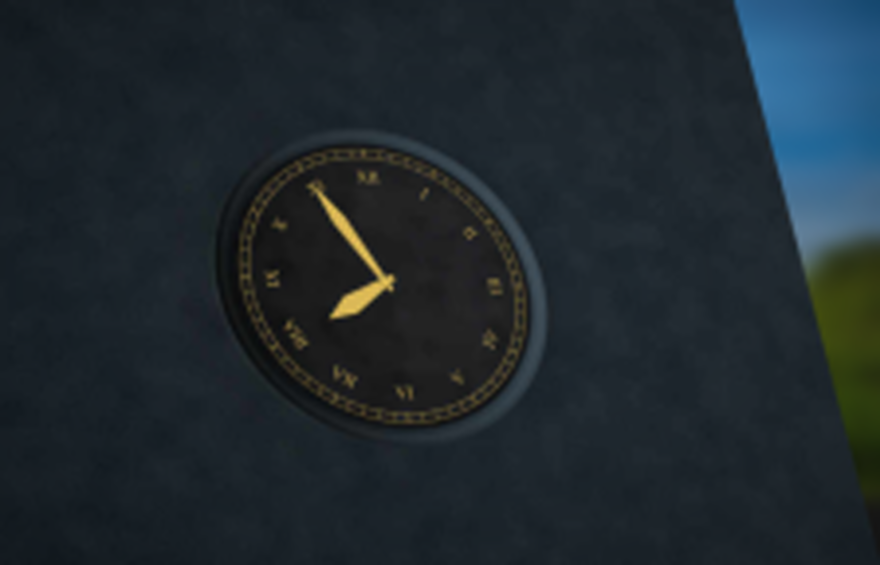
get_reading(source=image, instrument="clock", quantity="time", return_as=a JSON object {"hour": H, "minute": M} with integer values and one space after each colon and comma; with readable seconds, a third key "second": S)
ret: {"hour": 7, "minute": 55}
